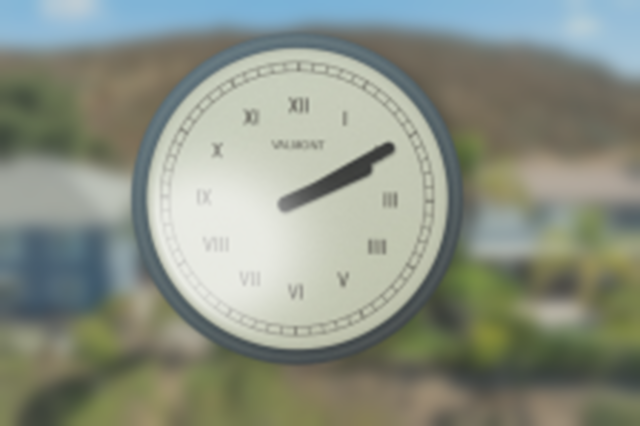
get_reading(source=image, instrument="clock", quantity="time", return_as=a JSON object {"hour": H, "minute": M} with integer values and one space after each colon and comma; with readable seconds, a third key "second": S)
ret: {"hour": 2, "minute": 10}
